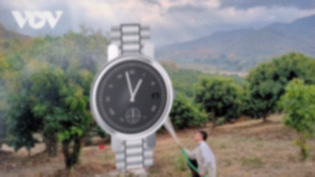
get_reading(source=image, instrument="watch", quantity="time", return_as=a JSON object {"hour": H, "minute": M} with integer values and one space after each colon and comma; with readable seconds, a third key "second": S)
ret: {"hour": 12, "minute": 58}
